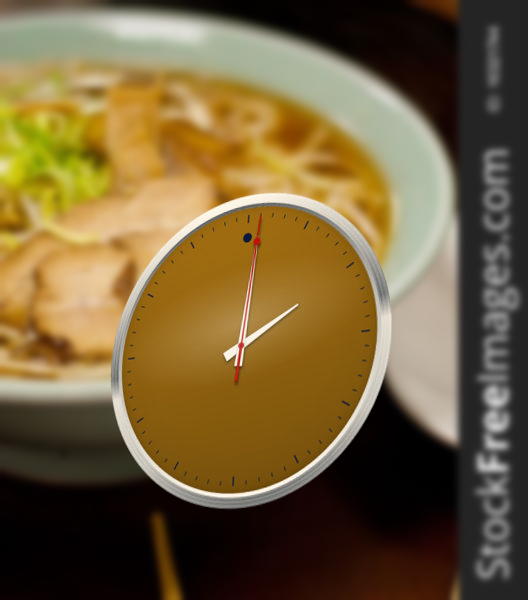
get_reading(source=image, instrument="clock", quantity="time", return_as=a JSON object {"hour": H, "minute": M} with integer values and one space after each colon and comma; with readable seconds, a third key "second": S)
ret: {"hour": 2, "minute": 1, "second": 1}
